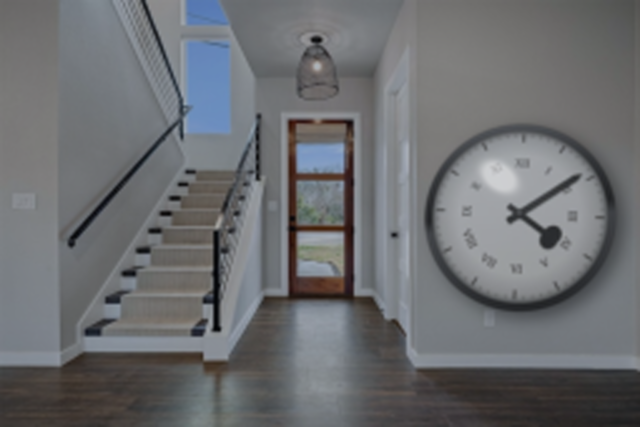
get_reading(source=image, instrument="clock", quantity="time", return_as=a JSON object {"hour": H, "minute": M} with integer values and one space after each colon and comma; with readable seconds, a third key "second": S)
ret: {"hour": 4, "minute": 9}
